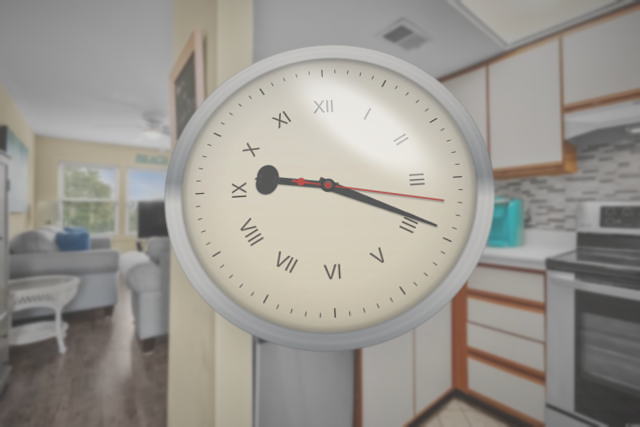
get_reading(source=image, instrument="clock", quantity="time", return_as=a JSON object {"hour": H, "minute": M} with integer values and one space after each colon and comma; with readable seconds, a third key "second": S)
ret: {"hour": 9, "minute": 19, "second": 17}
